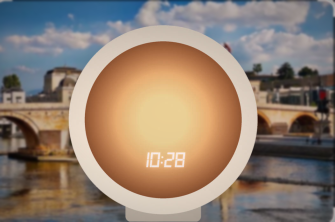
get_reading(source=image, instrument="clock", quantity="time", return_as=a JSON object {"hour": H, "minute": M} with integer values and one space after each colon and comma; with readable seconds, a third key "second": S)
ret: {"hour": 10, "minute": 28}
